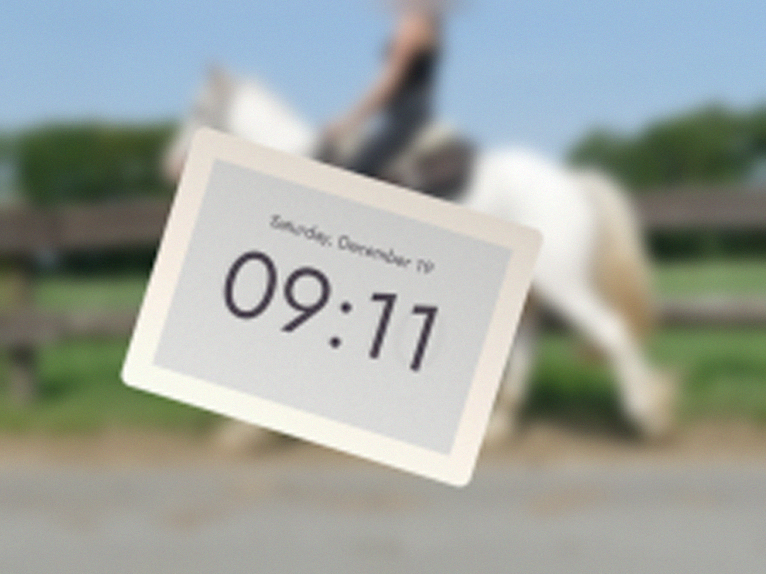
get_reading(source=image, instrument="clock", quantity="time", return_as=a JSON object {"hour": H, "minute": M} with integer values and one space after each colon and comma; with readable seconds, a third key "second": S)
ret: {"hour": 9, "minute": 11}
